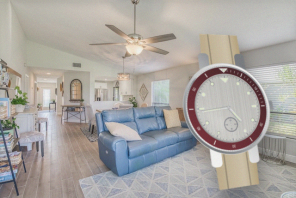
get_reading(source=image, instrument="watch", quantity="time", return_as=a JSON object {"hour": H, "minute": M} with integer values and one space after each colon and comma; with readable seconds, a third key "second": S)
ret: {"hour": 4, "minute": 44}
